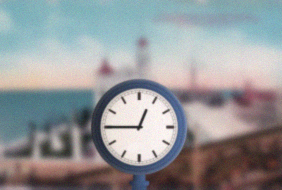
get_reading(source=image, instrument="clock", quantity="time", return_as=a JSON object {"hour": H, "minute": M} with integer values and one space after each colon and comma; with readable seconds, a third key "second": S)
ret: {"hour": 12, "minute": 45}
